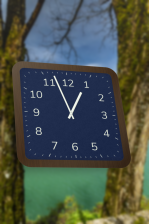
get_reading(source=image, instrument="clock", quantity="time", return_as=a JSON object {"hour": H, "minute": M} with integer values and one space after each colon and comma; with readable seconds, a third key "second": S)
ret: {"hour": 12, "minute": 57}
